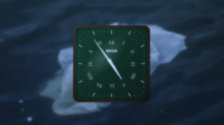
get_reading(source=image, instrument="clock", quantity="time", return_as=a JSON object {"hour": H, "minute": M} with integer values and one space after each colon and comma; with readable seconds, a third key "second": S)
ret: {"hour": 4, "minute": 54}
